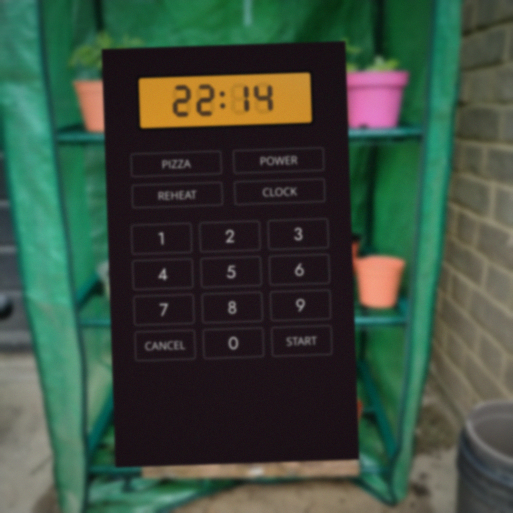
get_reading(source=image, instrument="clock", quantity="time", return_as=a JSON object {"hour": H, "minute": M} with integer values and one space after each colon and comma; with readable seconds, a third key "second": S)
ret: {"hour": 22, "minute": 14}
